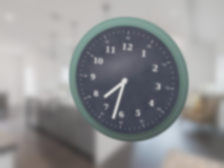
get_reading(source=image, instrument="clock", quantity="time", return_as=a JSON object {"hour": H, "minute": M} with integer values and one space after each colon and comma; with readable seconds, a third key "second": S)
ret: {"hour": 7, "minute": 32}
